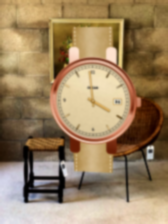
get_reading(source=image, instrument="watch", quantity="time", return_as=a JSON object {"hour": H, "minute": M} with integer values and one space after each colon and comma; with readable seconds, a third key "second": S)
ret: {"hour": 3, "minute": 59}
